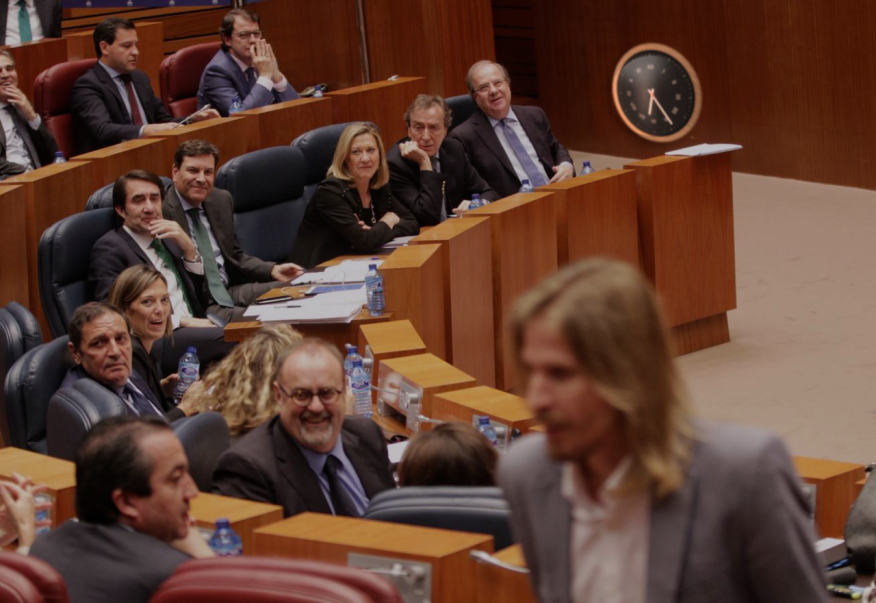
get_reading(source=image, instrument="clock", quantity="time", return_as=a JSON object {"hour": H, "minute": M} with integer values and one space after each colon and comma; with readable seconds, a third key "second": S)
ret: {"hour": 6, "minute": 24}
